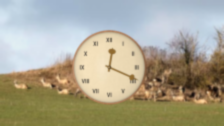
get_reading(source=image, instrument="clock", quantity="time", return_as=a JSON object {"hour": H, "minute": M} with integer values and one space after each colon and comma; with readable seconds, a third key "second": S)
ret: {"hour": 12, "minute": 19}
